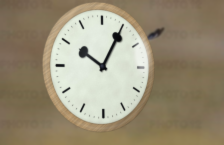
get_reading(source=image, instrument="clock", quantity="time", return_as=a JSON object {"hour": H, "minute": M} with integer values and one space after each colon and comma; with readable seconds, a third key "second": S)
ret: {"hour": 10, "minute": 5}
